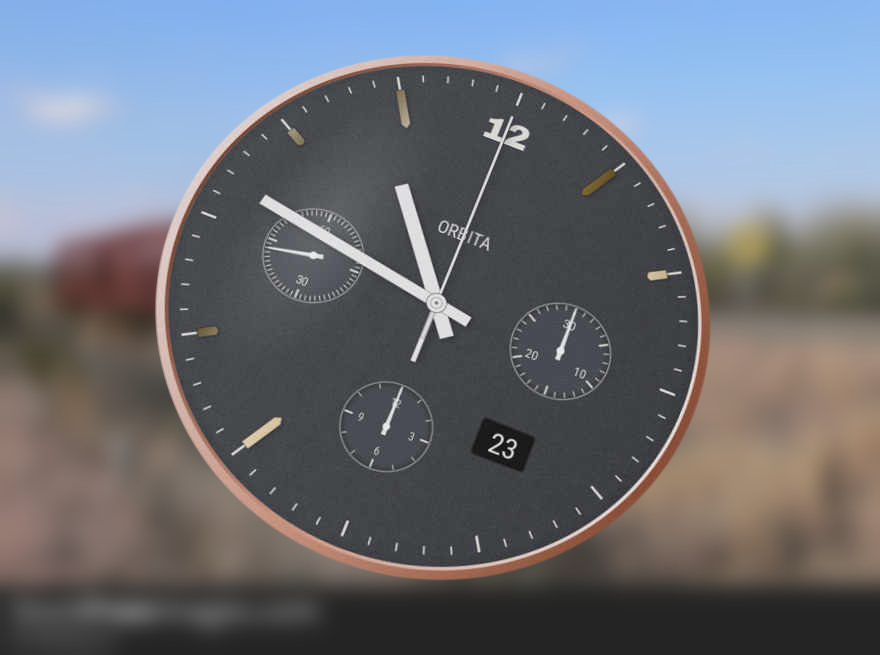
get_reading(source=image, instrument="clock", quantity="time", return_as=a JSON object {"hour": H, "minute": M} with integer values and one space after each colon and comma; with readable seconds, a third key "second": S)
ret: {"hour": 10, "minute": 46, "second": 43}
